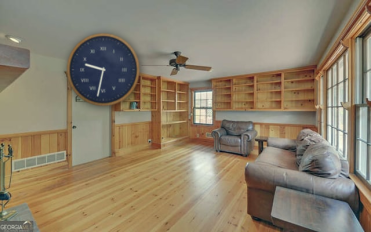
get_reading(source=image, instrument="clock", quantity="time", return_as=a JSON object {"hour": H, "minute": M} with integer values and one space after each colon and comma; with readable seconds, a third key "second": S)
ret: {"hour": 9, "minute": 32}
